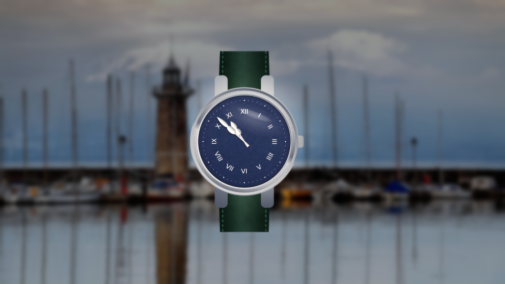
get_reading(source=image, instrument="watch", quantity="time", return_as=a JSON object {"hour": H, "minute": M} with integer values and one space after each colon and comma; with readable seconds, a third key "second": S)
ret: {"hour": 10, "minute": 52}
